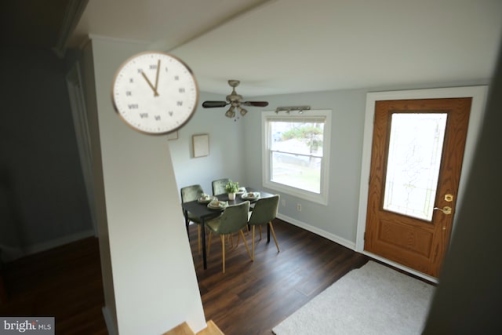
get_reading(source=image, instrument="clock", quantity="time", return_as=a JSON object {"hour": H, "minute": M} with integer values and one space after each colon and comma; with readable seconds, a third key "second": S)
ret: {"hour": 11, "minute": 2}
